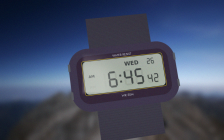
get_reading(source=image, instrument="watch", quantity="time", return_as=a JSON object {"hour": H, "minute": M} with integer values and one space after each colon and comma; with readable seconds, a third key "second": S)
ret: {"hour": 6, "minute": 45, "second": 42}
